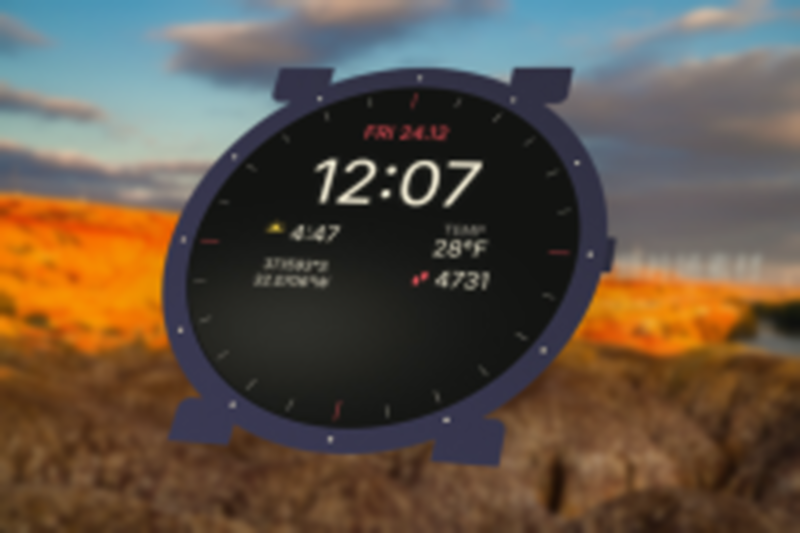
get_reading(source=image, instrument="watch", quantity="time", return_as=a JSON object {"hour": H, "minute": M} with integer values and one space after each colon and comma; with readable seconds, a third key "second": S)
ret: {"hour": 12, "minute": 7}
